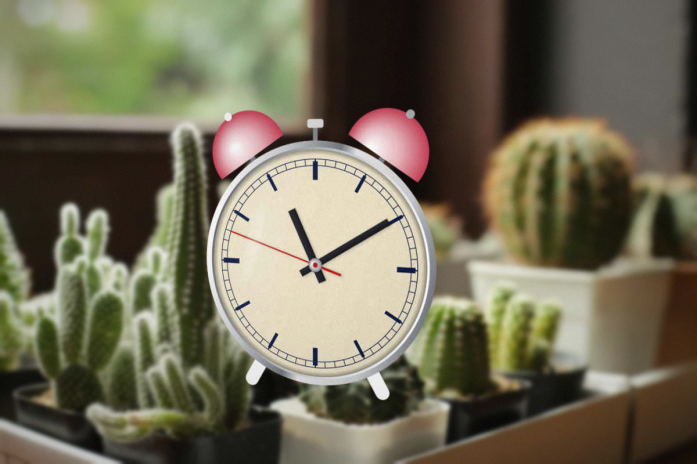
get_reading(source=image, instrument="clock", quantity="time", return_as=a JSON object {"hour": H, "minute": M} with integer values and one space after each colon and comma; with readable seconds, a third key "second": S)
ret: {"hour": 11, "minute": 9, "second": 48}
